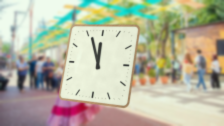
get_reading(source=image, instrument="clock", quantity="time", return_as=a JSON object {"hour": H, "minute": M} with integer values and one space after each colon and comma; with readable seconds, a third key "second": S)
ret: {"hour": 11, "minute": 56}
